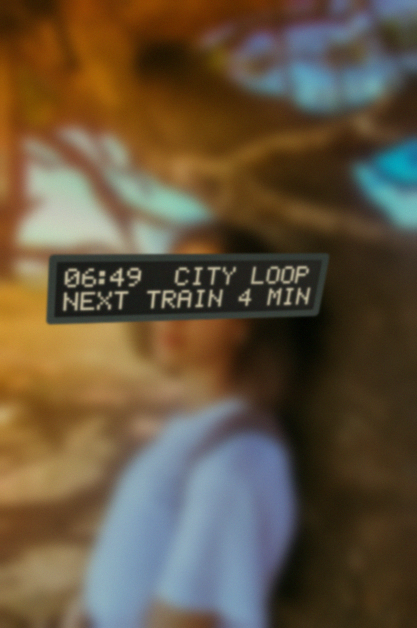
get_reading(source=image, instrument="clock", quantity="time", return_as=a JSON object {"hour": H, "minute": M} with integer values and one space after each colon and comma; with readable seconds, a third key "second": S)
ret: {"hour": 6, "minute": 49}
